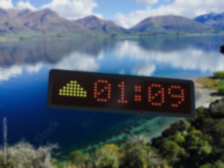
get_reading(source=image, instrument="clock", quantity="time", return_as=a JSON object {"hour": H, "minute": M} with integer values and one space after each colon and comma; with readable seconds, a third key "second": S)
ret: {"hour": 1, "minute": 9}
